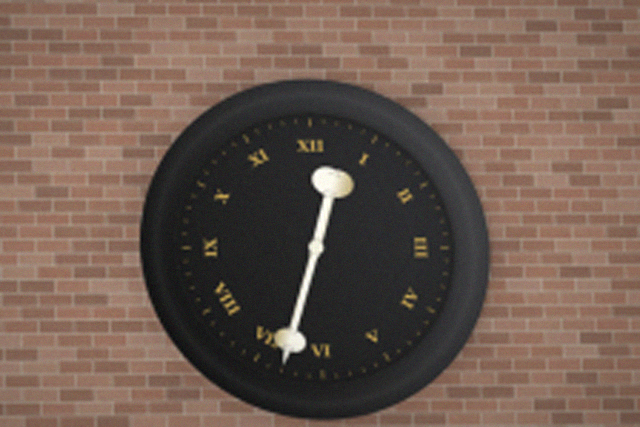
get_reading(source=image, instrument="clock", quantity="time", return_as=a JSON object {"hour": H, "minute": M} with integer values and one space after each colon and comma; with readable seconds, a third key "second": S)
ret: {"hour": 12, "minute": 33}
